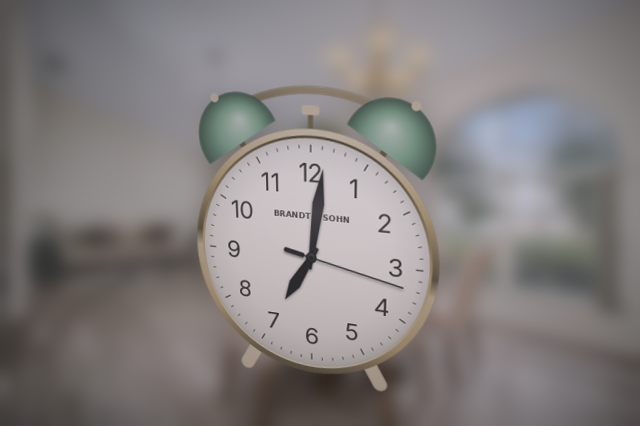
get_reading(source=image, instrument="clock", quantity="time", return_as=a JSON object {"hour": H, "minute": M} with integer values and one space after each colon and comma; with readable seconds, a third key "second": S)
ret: {"hour": 7, "minute": 1, "second": 17}
